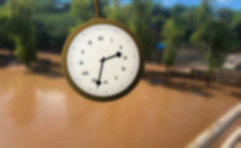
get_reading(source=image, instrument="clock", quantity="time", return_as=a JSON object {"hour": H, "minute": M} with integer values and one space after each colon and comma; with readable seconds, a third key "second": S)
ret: {"hour": 2, "minute": 33}
